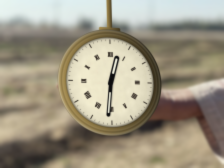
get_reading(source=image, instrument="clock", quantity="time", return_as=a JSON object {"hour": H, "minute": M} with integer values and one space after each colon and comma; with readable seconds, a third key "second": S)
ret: {"hour": 12, "minute": 31}
